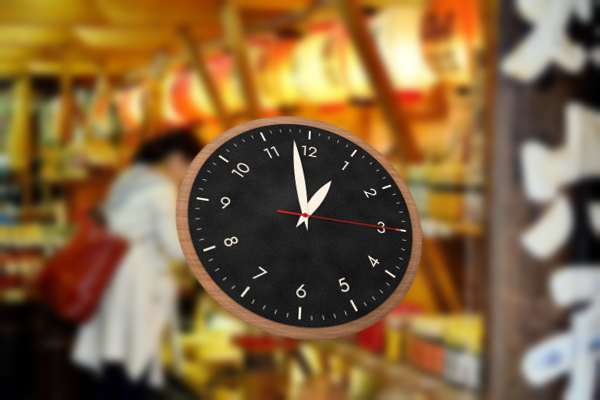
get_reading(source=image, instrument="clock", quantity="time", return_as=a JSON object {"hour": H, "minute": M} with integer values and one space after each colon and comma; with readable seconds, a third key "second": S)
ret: {"hour": 12, "minute": 58, "second": 15}
